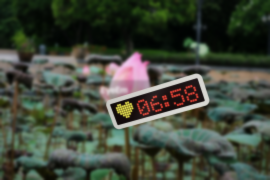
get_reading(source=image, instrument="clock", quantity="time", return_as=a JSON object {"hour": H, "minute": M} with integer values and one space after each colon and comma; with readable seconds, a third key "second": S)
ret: {"hour": 6, "minute": 58}
